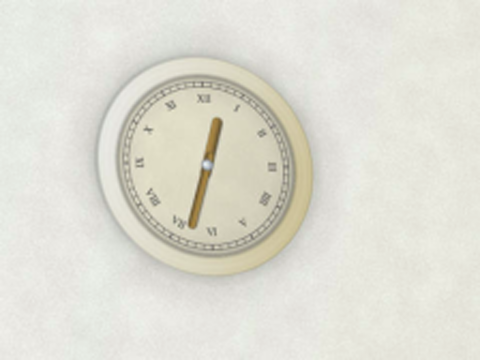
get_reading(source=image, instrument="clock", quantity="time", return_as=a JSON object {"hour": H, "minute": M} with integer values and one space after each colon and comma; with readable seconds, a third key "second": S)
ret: {"hour": 12, "minute": 33}
